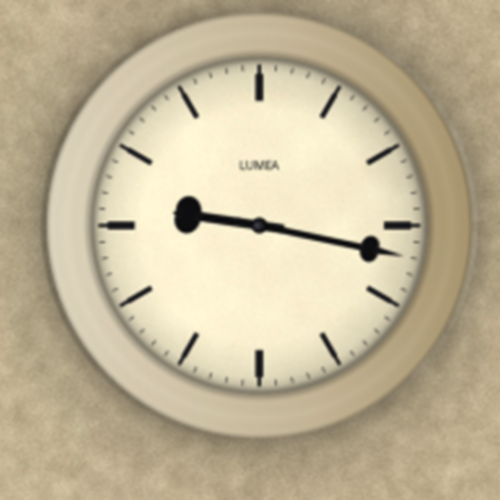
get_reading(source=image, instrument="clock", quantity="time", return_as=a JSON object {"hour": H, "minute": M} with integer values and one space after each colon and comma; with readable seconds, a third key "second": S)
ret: {"hour": 9, "minute": 17}
